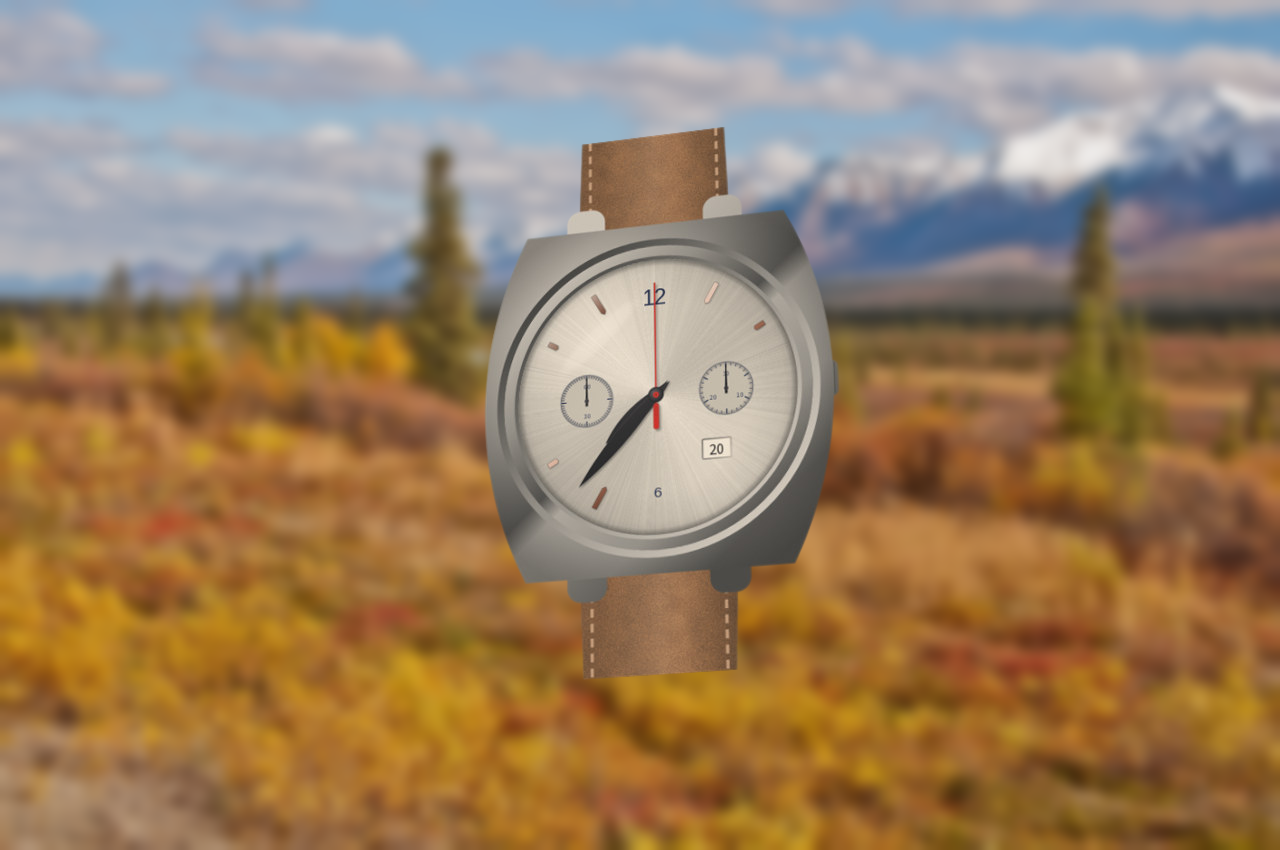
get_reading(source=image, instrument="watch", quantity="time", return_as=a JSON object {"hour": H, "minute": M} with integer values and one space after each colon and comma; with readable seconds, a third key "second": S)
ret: {"hour": 7, "minute": 37}
